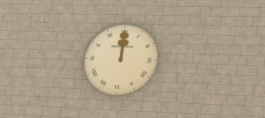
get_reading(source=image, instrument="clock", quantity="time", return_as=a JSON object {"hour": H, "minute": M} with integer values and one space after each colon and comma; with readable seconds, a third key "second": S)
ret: {"hour": 12, "minute": 0}
